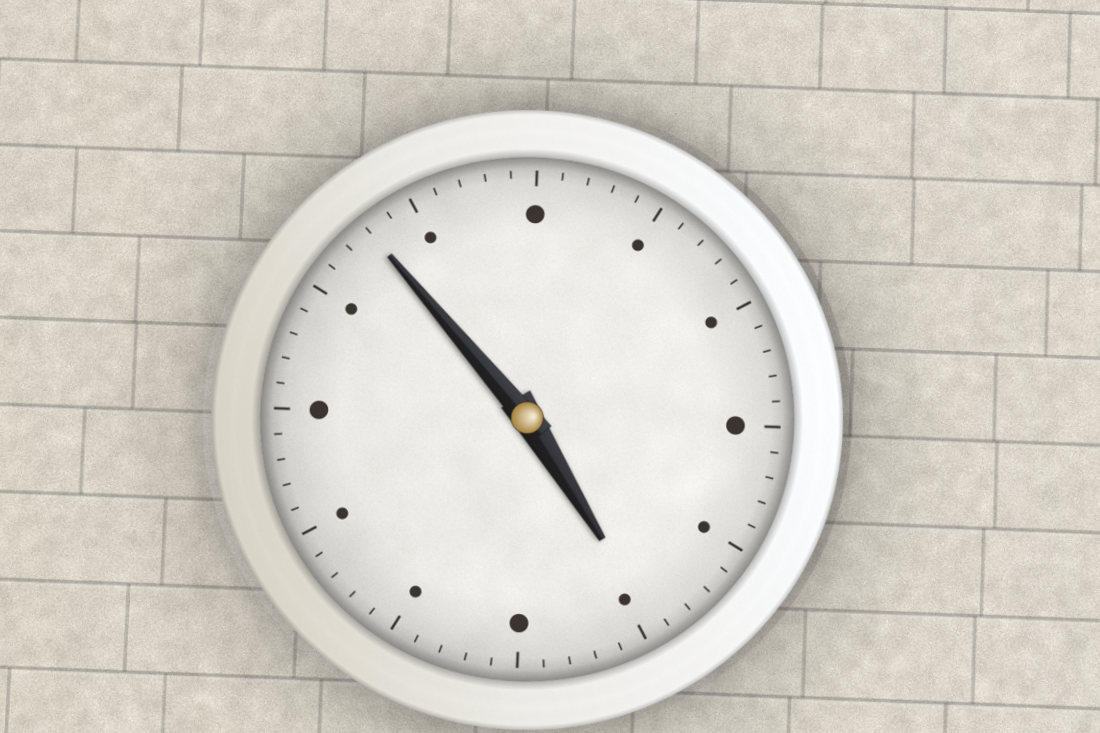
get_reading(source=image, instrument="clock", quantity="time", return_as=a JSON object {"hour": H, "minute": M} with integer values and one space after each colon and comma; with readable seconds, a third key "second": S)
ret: {"hour": 4, "minute": 53}
